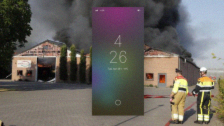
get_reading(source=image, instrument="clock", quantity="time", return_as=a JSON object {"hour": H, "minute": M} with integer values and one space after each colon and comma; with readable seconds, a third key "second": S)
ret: {"hour": 4, "minute": 26}
